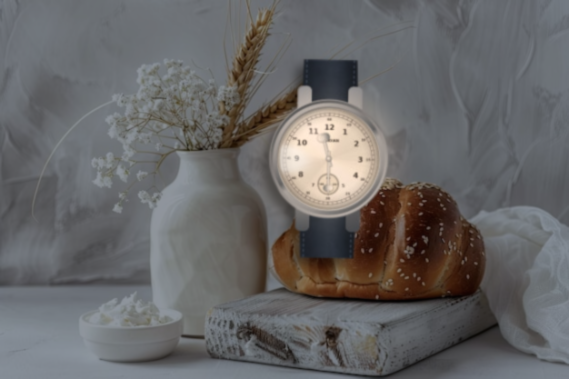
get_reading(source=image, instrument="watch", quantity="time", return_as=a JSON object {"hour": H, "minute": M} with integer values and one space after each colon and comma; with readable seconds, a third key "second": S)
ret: {"hour": 11, "minute": 30}
